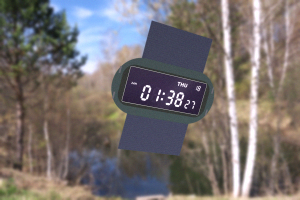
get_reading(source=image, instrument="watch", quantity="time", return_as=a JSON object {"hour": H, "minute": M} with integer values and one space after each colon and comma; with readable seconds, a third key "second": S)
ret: {"hour": 1, "minute": 38, "second": 27}
